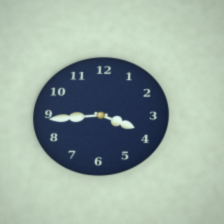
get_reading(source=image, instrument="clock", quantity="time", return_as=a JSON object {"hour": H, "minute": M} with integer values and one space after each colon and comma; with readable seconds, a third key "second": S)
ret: {"hour": 3, "minute": 44}
